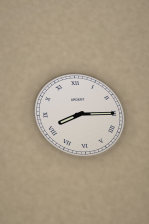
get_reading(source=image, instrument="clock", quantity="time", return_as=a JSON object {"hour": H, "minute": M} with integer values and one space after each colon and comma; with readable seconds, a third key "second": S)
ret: {"hour": 8, "minute": 15}
